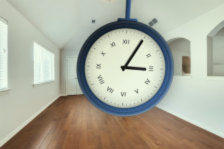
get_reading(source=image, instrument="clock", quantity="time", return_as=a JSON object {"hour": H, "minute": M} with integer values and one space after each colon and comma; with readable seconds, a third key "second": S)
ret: {"hour": 3, "minute": 5}
